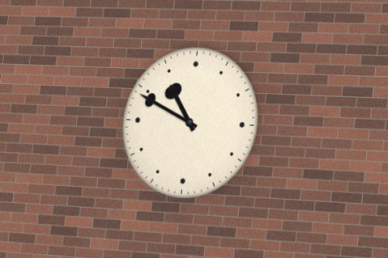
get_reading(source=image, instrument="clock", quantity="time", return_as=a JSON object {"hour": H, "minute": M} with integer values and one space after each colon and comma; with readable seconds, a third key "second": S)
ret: {"hour": 10, "minute": 49}
